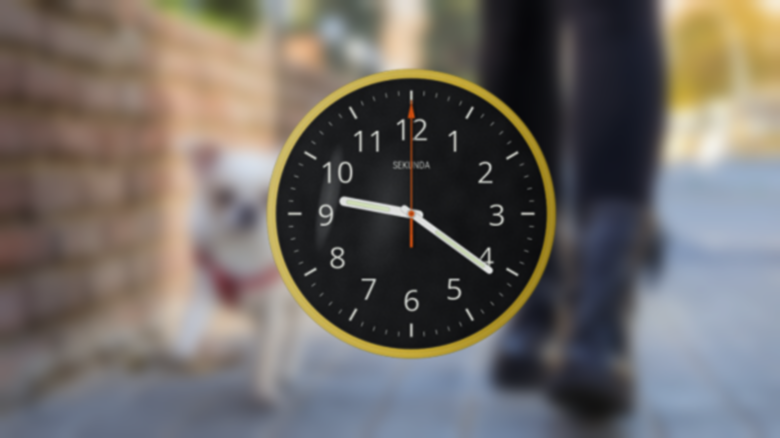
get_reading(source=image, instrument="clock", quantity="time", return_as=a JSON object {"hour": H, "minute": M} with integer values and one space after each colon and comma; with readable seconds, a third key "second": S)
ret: {"hour": 9, "minute": 21, "second": 0}
